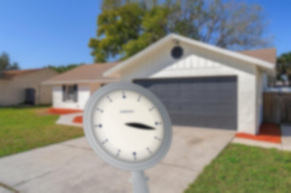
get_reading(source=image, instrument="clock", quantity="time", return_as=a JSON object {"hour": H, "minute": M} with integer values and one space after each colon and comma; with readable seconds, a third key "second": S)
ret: {"hour": 3, "minute": 17}
